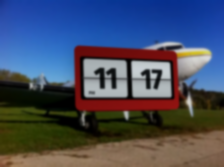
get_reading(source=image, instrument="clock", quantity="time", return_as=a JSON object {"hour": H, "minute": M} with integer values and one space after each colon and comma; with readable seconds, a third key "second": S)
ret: {"hour": 11, "minute": 17}
